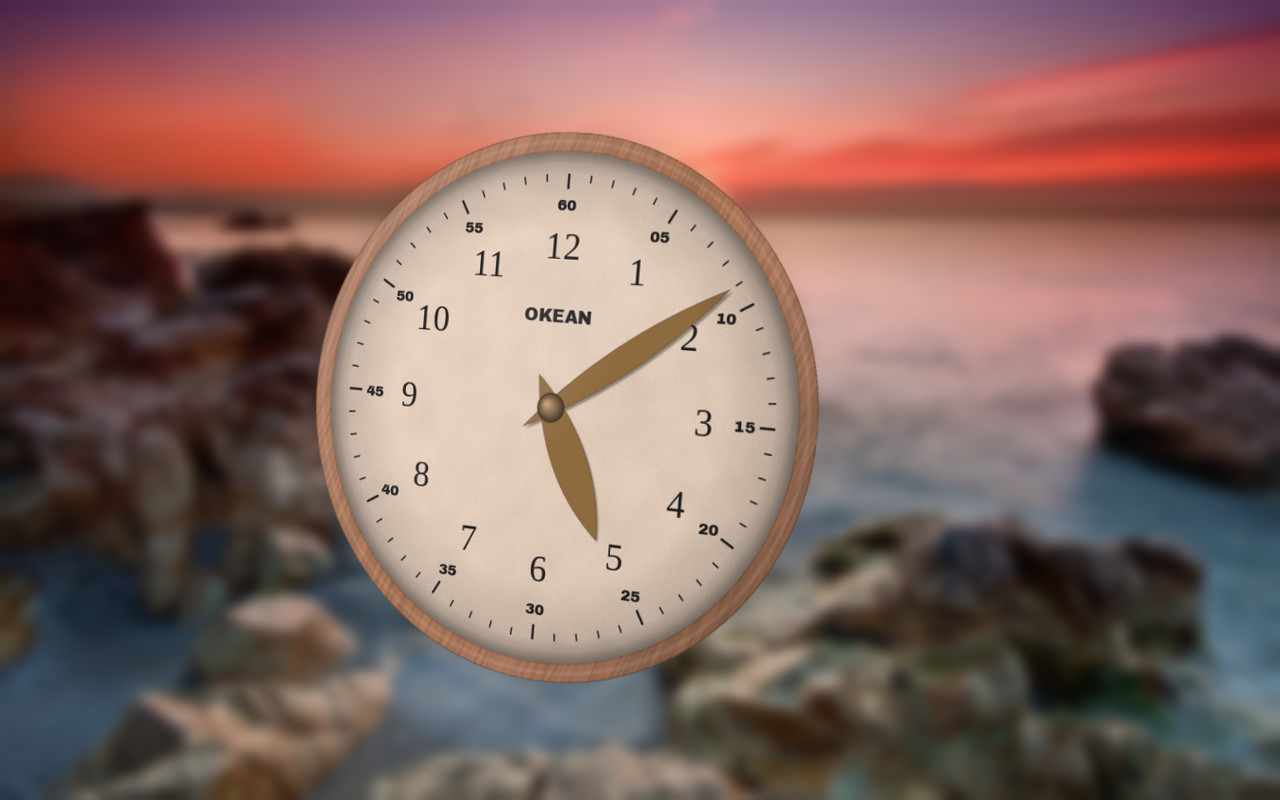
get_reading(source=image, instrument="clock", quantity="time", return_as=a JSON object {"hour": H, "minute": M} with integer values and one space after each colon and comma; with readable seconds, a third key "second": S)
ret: {"hour": 5, "minute": 9}
